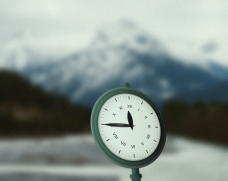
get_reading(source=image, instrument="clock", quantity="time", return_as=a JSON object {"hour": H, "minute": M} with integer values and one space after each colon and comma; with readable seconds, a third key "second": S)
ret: {"hour": 11, "minute": 45}
